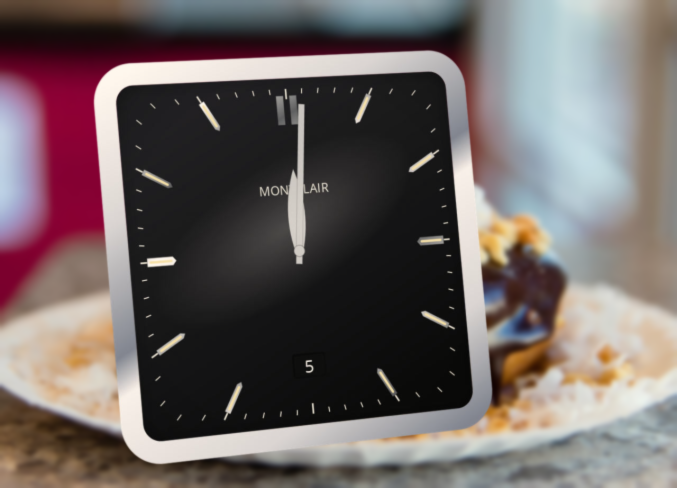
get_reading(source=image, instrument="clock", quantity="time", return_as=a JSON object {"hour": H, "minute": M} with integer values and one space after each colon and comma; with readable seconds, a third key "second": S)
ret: {"hour": 12, "minute": 1}
